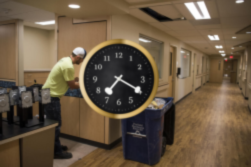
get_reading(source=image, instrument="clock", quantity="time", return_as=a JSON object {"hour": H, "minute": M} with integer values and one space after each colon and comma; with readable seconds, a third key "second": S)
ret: {"hour": 7, "minute": 20}
